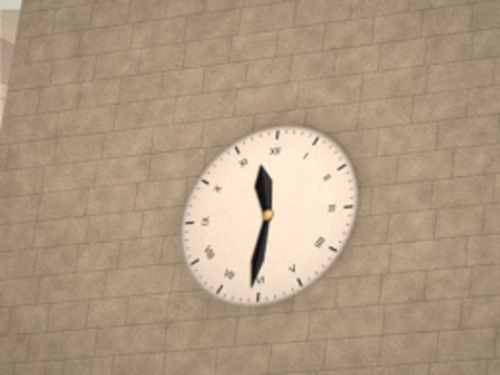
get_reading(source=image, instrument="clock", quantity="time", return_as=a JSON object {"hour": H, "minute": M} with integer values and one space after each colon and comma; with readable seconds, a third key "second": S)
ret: {"hour": 11, "minute": 31}
